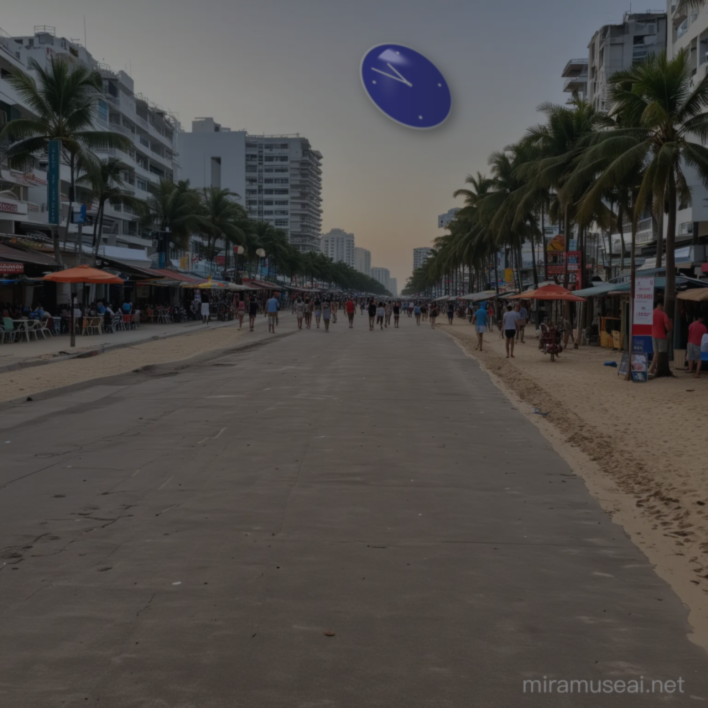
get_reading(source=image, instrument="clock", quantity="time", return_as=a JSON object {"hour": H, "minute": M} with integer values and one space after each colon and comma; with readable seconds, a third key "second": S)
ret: {"hour": 10, "minute": 49}
